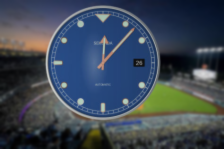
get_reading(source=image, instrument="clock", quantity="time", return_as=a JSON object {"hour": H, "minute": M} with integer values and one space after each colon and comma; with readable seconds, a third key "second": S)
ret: {"hour": 12, "minute": 7}
